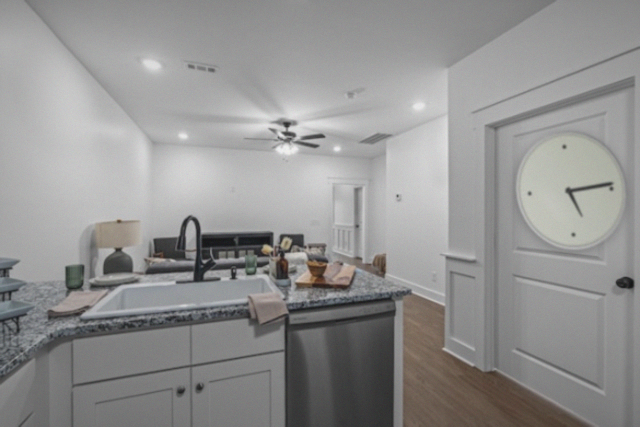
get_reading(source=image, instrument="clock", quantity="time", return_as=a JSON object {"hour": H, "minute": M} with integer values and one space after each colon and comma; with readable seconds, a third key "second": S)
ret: {"hour": 5, "minute": 14}
